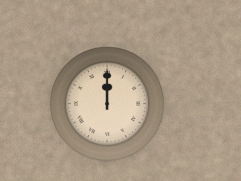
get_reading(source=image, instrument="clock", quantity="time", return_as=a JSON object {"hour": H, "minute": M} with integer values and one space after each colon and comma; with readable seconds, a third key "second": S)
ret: {"hour": 12, "minute": 0}
